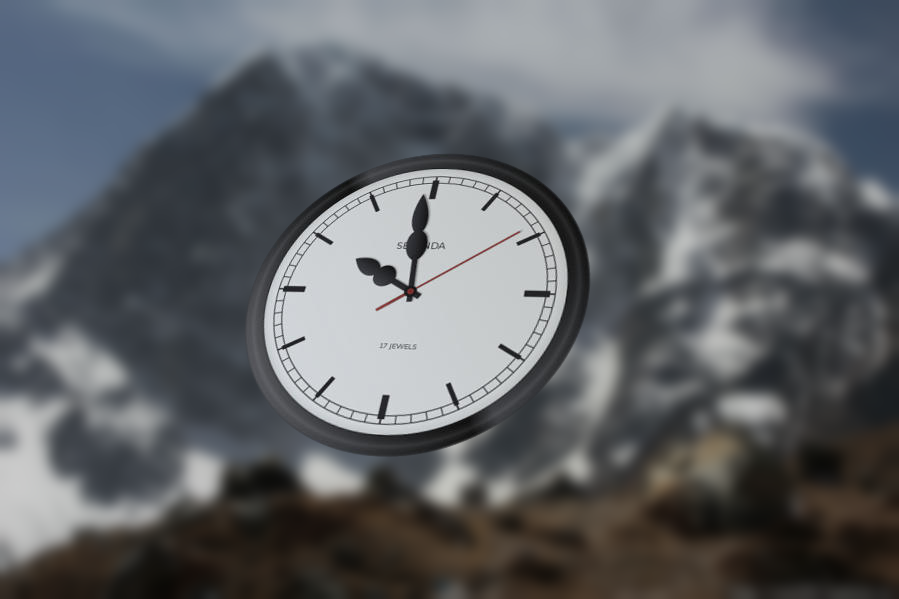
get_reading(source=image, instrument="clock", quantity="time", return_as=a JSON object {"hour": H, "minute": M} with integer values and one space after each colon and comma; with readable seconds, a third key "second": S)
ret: {"hour": 9, "minute": 59, "second": 9}
